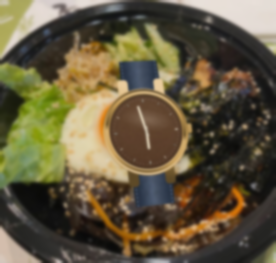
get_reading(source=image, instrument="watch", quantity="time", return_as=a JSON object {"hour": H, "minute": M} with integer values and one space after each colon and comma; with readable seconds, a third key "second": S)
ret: {"hour": 5, "minute": 58}
